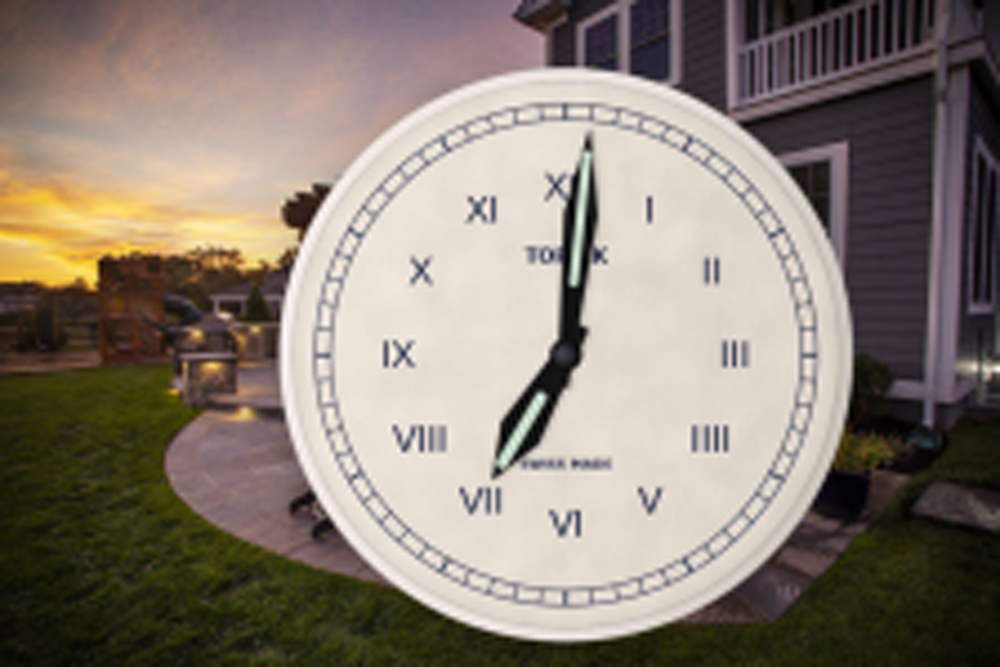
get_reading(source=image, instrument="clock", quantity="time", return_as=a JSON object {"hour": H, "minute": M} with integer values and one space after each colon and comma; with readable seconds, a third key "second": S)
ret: {"hour": 7, "minute": 1}
